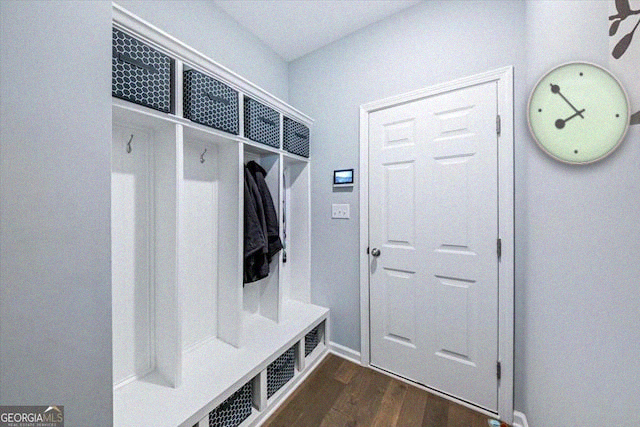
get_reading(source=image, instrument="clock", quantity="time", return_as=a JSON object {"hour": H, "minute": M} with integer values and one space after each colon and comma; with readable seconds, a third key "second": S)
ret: {"hour": 7, "minute": 52}
